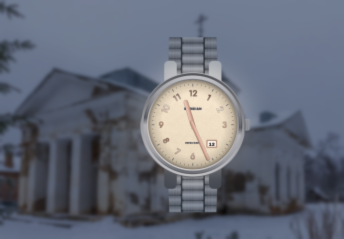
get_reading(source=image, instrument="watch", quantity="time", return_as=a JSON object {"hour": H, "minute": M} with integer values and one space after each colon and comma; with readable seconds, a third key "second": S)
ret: {"hour": 11, "minute": 26}
